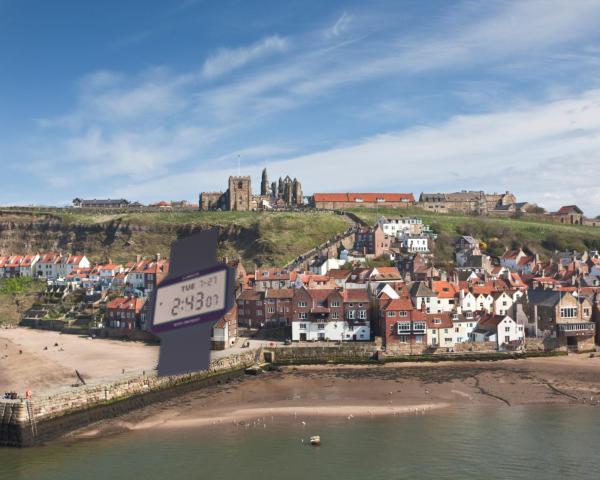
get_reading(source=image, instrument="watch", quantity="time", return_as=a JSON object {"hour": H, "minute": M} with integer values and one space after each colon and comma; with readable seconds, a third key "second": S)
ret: {"hour": 2, "minute": 43, "second": 7}
